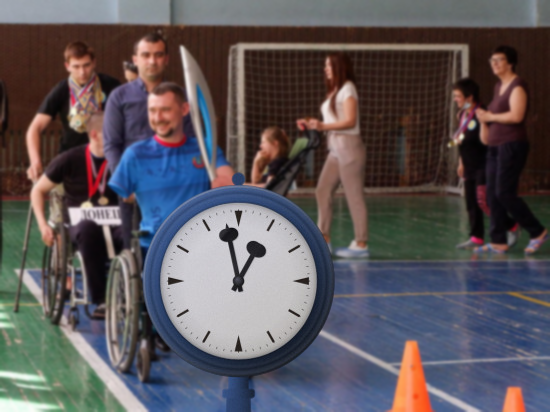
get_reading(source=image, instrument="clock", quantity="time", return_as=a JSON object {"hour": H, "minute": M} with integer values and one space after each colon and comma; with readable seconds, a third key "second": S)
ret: {"hour": 12, "minute": 58}
